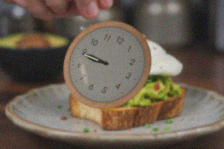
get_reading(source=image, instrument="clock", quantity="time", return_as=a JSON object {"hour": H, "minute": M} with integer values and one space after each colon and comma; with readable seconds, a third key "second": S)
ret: {"hour": 8, "minute": 44}
